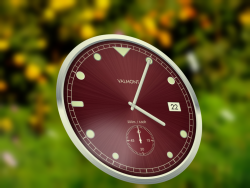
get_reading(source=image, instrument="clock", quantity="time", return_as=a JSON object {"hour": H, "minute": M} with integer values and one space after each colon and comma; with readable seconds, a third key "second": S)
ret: {"hour": 4, "minute": 5}
